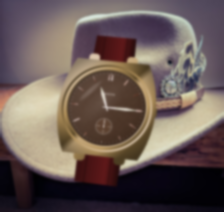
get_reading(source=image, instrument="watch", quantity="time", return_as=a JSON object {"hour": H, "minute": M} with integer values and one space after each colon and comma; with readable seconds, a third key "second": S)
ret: {"hour": 11, "minute": 15}
